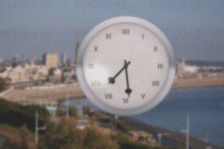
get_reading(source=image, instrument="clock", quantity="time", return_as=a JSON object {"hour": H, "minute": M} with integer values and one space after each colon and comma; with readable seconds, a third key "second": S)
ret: {"hour": 7, "minute": 29}
